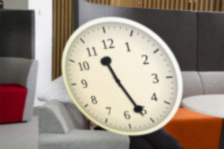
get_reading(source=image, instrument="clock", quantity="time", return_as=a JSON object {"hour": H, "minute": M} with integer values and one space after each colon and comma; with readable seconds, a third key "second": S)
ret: {"hour": 11, "minute": 26}
